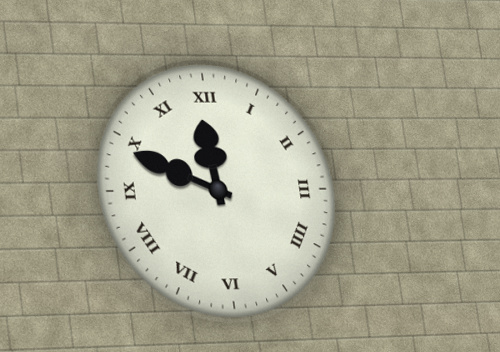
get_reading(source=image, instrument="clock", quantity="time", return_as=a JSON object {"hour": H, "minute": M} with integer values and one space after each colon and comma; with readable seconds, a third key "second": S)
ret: {"hour": 11, "minute": 49}
